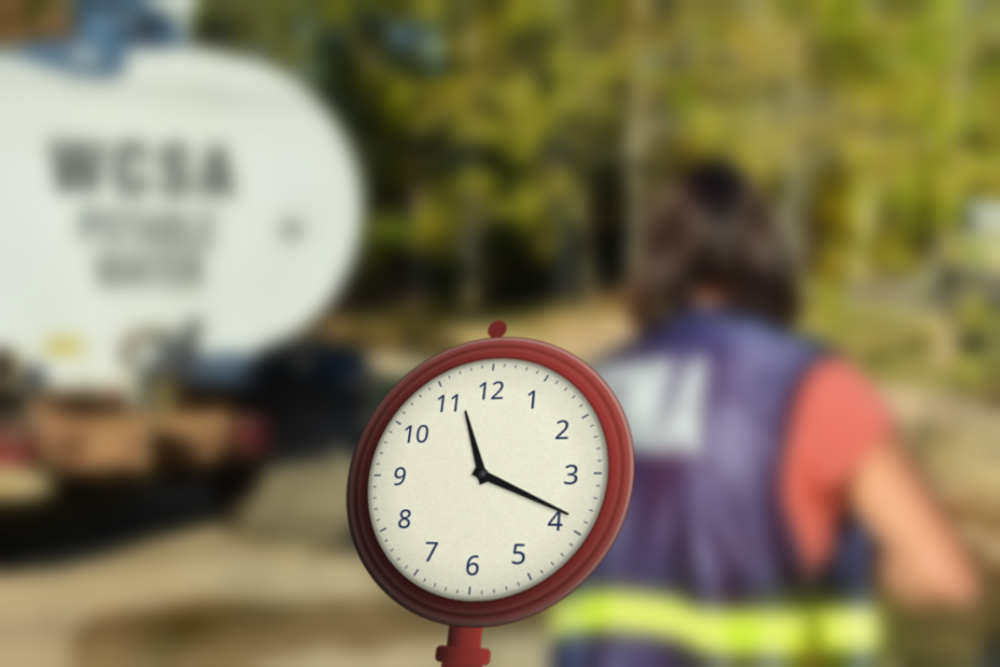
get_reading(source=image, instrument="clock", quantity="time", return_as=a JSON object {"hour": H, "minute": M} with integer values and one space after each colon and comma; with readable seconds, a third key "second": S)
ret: {"hour": 11, "minute": 19}
